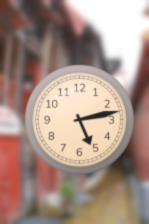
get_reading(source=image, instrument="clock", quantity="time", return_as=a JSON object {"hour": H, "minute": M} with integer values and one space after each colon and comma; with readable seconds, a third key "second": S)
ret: {"hour": 5, "minute": 13}
